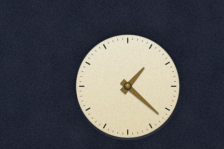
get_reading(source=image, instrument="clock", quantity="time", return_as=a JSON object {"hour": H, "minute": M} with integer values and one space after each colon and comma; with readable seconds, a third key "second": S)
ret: {"hour": 1, "minute": 22}
